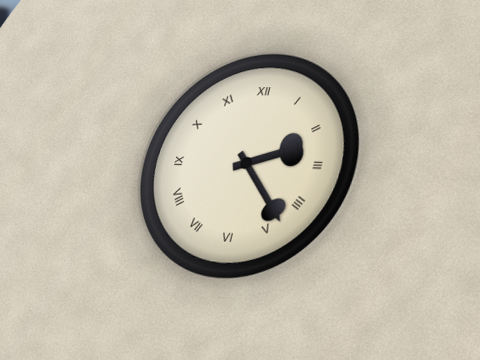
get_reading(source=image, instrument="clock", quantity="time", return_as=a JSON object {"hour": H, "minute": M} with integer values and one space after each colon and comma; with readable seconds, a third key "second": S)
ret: {"hour": 2, "minute": 23}
